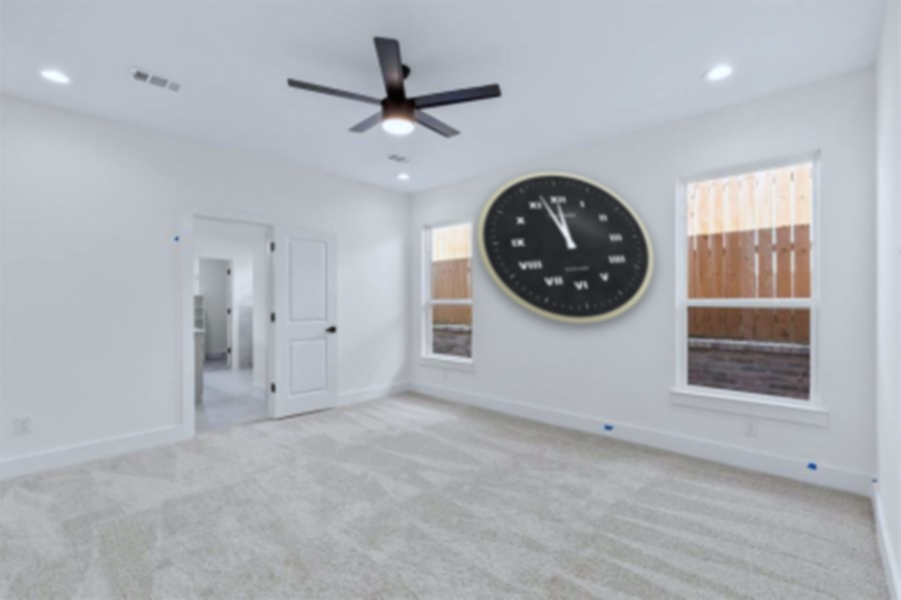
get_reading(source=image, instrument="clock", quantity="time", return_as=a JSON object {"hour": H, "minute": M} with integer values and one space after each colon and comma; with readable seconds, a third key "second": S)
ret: {"hour": 11, "minute": 57}
